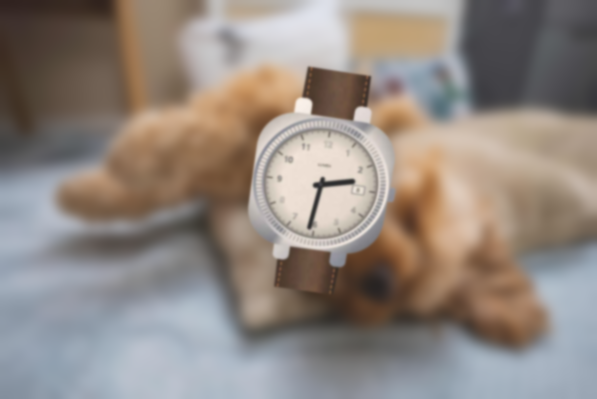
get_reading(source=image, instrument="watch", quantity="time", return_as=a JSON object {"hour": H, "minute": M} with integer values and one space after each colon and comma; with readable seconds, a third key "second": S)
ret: {"hour": 2, "minute": 31}
